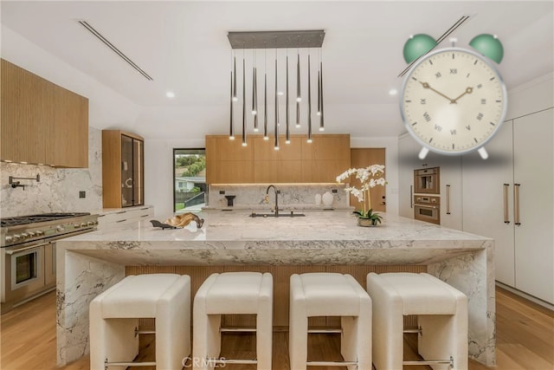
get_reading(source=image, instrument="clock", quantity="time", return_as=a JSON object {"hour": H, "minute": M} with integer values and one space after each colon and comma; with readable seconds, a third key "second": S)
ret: {"hour": 1, "minute": 50}
